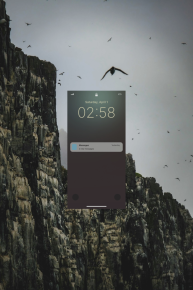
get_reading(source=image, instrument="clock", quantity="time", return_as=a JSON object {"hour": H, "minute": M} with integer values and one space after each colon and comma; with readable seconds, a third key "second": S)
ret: {"hour": 2, "minute": 58}
